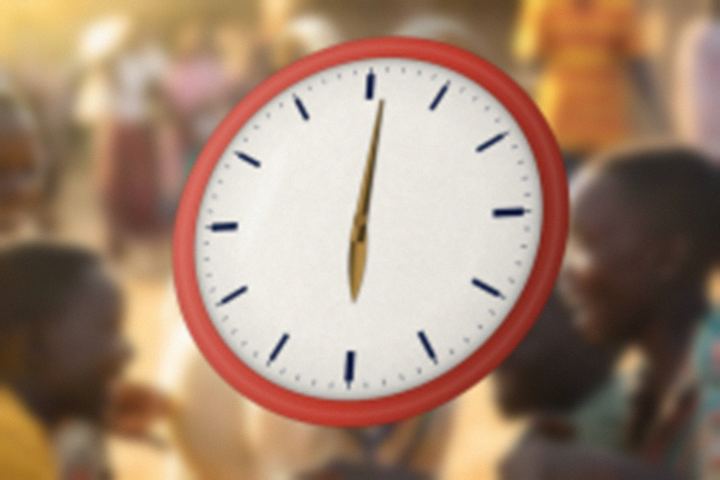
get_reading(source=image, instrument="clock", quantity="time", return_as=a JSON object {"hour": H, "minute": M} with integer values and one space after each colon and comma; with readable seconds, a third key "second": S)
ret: {"hour": 6, "minute": 1}
